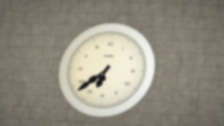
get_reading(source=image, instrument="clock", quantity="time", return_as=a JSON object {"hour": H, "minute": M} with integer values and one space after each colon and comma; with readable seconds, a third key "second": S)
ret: {"hour": 6, "minute": 38}
